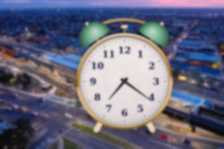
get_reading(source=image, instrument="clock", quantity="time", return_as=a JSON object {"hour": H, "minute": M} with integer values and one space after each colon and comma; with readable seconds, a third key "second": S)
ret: {"hour": 7, "minute": 21}
